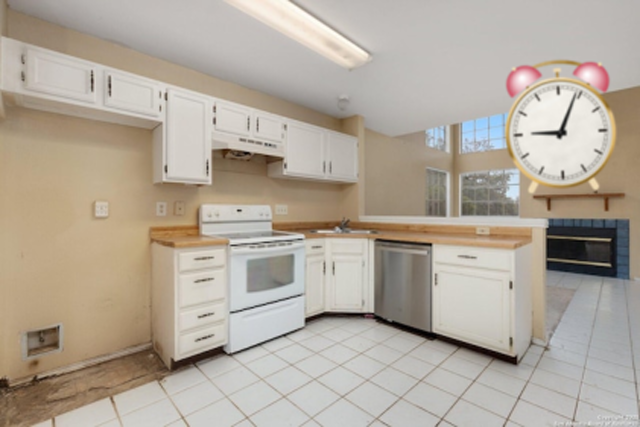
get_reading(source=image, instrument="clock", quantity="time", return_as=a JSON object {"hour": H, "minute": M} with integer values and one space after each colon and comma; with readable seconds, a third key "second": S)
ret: {"hour": 9, "minute": 4}
